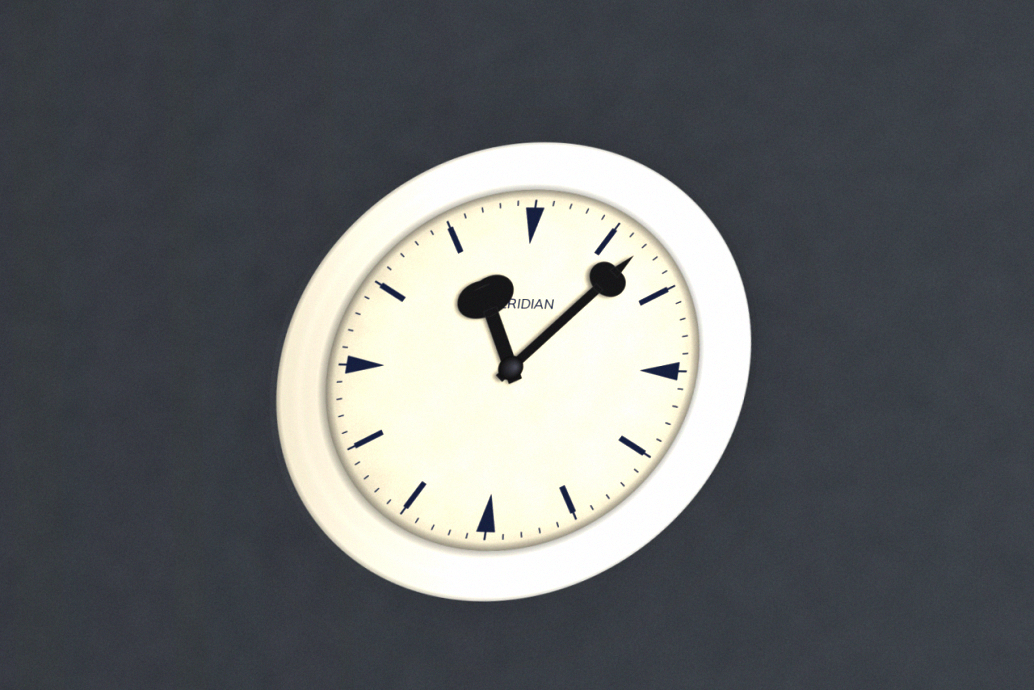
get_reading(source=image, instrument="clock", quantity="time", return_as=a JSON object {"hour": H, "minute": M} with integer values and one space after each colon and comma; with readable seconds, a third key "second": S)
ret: {"hour": 11, "minute": 7}
